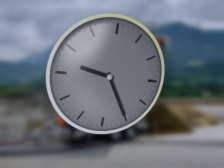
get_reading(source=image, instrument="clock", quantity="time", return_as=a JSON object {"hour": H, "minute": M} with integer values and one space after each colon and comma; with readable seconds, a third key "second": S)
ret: {"hour": 9, "minute": 25}
